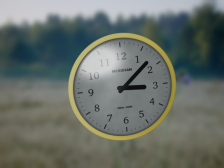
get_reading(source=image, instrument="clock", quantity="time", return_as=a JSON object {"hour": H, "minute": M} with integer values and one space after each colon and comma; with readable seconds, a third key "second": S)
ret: {"hour": 3, "minute": 8}
